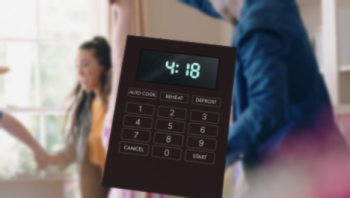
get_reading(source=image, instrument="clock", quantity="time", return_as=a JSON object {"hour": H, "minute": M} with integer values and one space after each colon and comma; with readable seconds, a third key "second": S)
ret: {"hour": 4, "minute": 18}
